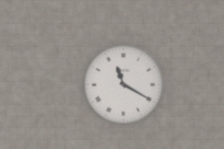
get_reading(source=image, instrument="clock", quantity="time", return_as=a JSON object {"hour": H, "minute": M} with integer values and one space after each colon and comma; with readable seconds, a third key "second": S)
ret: {"hour": 11, "minute": 20}
